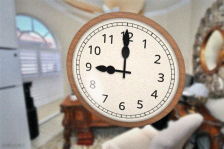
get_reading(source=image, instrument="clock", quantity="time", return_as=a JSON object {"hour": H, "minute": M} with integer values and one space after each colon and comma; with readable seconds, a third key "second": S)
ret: {"hour": 9, "minute": 0}
